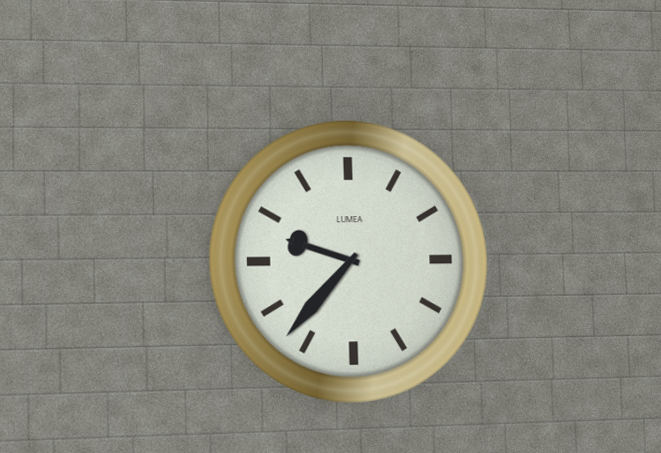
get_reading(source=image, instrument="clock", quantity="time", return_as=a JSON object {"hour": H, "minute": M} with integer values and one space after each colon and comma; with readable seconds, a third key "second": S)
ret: {"hour": 9, "minute": 37}
